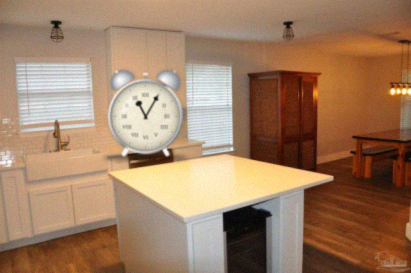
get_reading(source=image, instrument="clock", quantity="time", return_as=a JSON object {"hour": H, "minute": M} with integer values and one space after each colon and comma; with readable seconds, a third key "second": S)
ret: {"hour": 11, "minute": 5}
